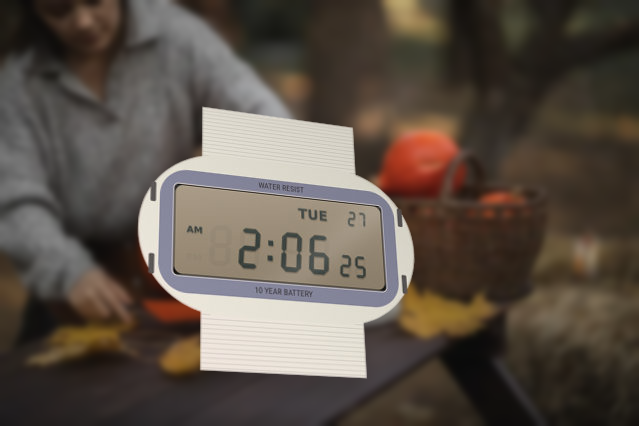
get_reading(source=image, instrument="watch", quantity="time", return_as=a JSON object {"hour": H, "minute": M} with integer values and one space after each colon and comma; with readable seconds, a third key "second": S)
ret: {"hour": 2, "minute": 6, "second": 25}
